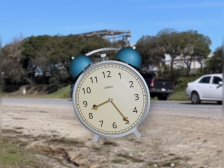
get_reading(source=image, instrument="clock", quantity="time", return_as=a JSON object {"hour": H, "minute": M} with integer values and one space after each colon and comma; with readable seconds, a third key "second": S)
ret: {"hour": 8, "minute": 25}
